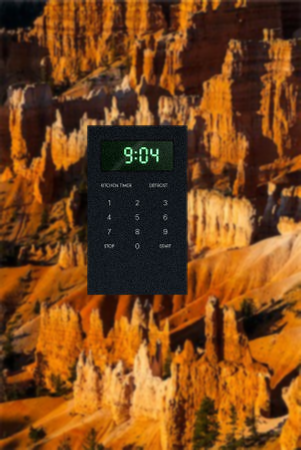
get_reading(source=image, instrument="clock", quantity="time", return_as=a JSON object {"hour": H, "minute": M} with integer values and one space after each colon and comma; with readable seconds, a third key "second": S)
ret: {"hour": 9, "minute": 4}
